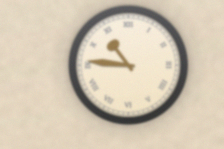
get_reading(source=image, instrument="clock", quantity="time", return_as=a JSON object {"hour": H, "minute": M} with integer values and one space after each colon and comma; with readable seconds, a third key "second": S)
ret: {"hour": 10, "minute": 46}
